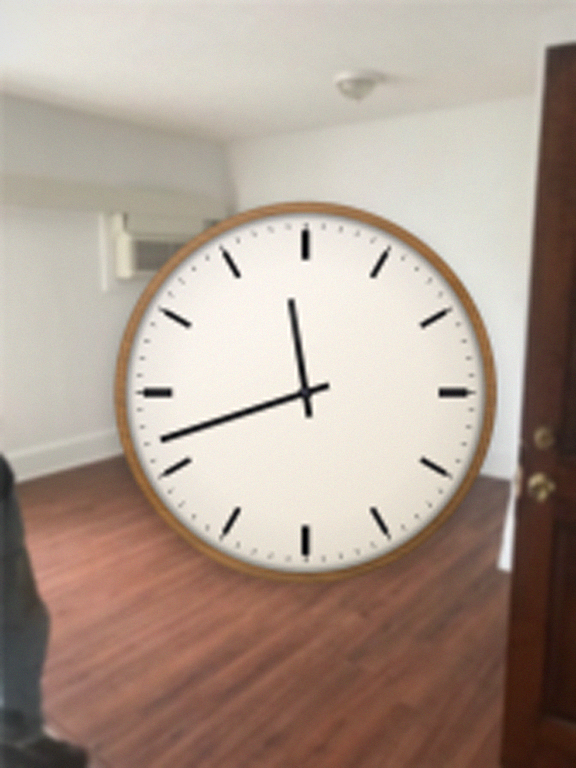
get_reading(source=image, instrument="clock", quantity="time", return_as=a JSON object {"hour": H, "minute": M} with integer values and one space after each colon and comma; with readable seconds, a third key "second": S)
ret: {"hour": 11, "minute": 42}
